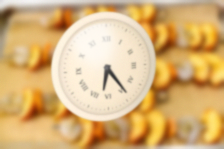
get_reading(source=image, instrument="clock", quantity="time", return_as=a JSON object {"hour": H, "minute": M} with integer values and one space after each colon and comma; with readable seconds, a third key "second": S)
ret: {"hour": 6, "minute": 24}
